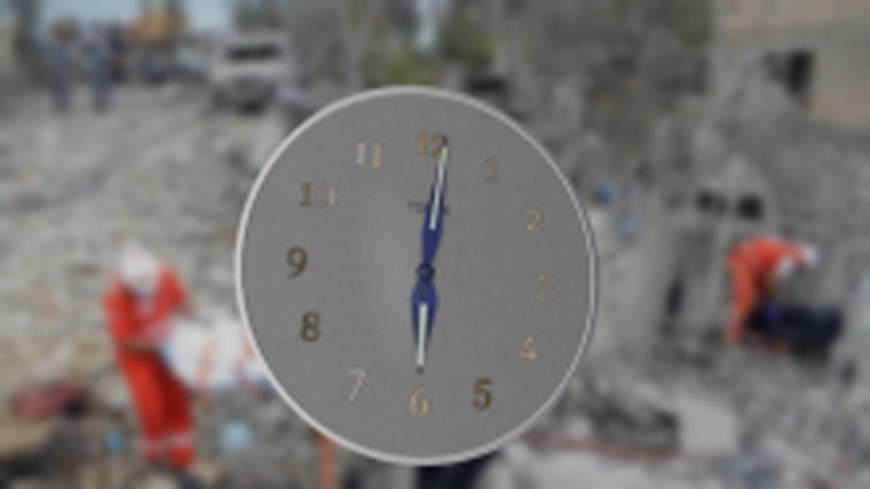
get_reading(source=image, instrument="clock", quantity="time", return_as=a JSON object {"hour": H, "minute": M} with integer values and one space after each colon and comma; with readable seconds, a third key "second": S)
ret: {"hour": 6, "minute": 1}
